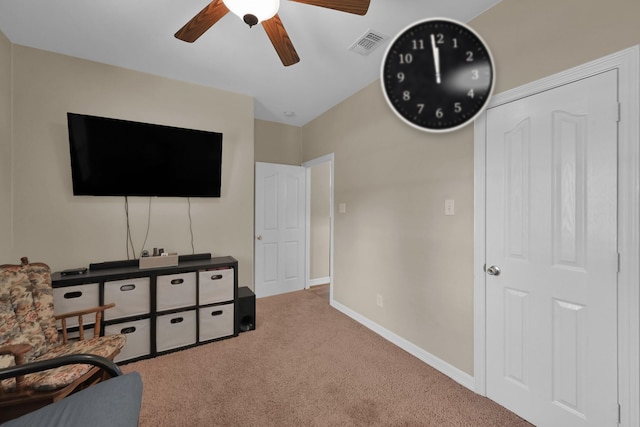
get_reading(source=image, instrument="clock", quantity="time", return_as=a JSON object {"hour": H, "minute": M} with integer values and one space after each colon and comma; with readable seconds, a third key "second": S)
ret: {"hour": 11, "minute": 59}
